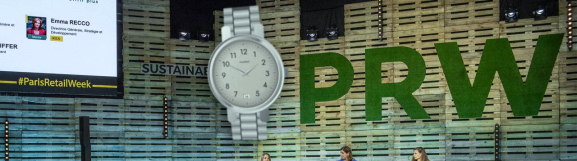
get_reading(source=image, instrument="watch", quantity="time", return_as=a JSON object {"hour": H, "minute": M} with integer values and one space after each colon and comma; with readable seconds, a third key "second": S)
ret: {"hour": 1, "minute": 50}
